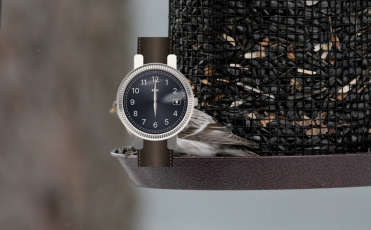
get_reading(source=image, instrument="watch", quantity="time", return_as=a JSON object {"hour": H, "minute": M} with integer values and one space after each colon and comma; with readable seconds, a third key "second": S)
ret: {"hour": 6, "minute": 0}
